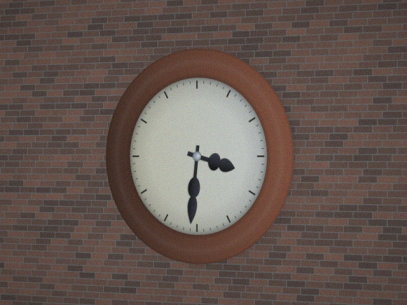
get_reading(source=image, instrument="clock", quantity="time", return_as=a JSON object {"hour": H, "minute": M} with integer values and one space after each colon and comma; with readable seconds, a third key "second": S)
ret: {"hour": 3, "minute": 31}
